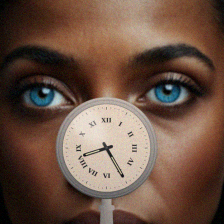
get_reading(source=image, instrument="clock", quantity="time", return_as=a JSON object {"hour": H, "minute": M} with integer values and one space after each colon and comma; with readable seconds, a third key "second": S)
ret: {"hour": 8, "minute": 25}
